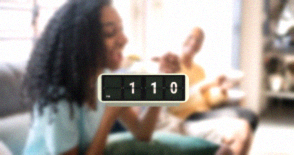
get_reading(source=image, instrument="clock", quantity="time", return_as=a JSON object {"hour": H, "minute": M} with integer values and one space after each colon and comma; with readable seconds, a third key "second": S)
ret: {"hour": 1, "minute": 10}
